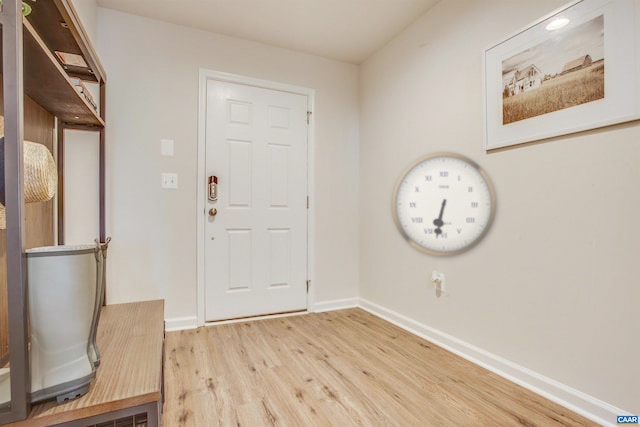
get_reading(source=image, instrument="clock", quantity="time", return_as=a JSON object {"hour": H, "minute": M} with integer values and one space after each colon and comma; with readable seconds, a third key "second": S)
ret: {"hour": 6, "minute": 32}
